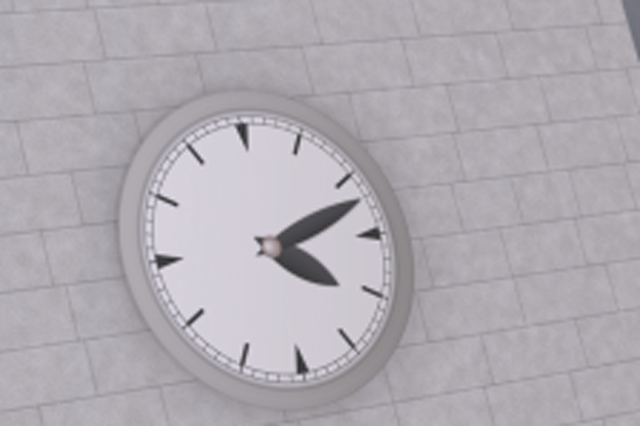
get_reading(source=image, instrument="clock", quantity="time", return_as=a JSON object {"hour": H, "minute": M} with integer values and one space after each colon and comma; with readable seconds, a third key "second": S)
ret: {"hour": 4, "minute": 12}
